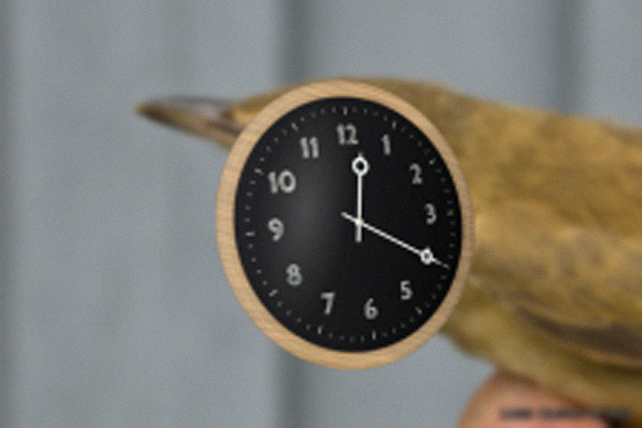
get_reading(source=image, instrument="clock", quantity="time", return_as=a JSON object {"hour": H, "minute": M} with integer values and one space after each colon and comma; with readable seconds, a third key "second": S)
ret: {"hour": 12, "minute": 20}
